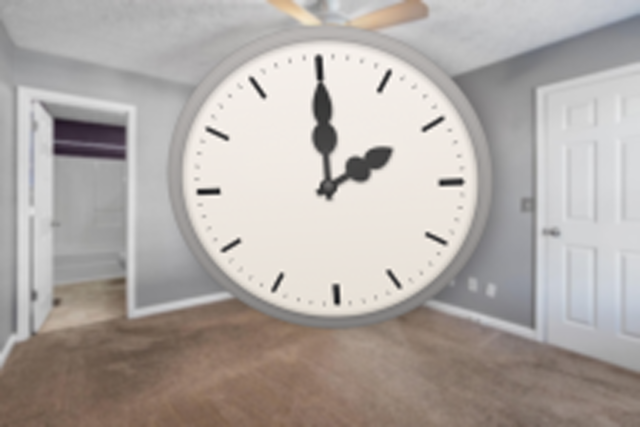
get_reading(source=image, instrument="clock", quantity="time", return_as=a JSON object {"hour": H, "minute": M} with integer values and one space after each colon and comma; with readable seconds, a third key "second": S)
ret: {"hour": 2, "minute": 0}
